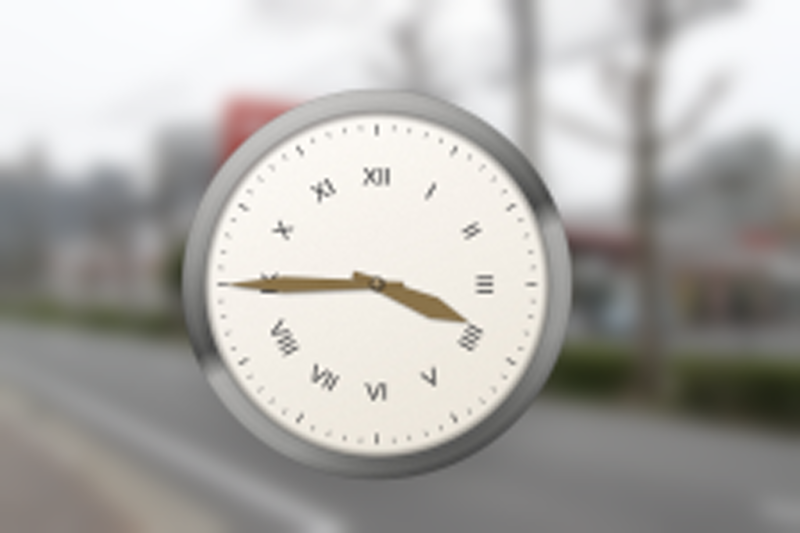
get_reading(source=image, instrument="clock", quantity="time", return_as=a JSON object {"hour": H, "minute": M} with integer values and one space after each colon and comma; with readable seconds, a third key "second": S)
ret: {"hour": 3, "minute": 45}
